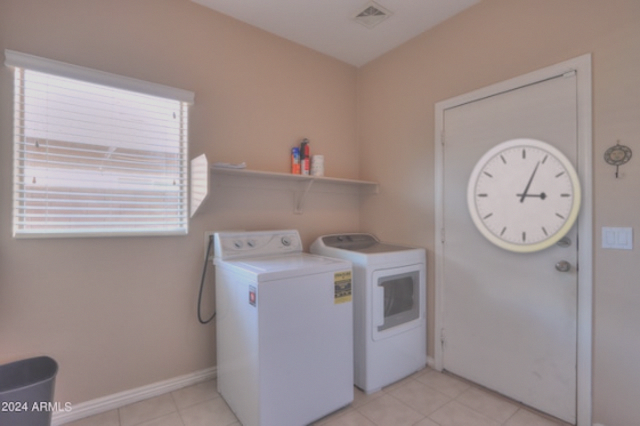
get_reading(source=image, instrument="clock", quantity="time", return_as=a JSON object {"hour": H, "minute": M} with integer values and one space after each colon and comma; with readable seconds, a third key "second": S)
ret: {"hour": 3, "minute": 4}
